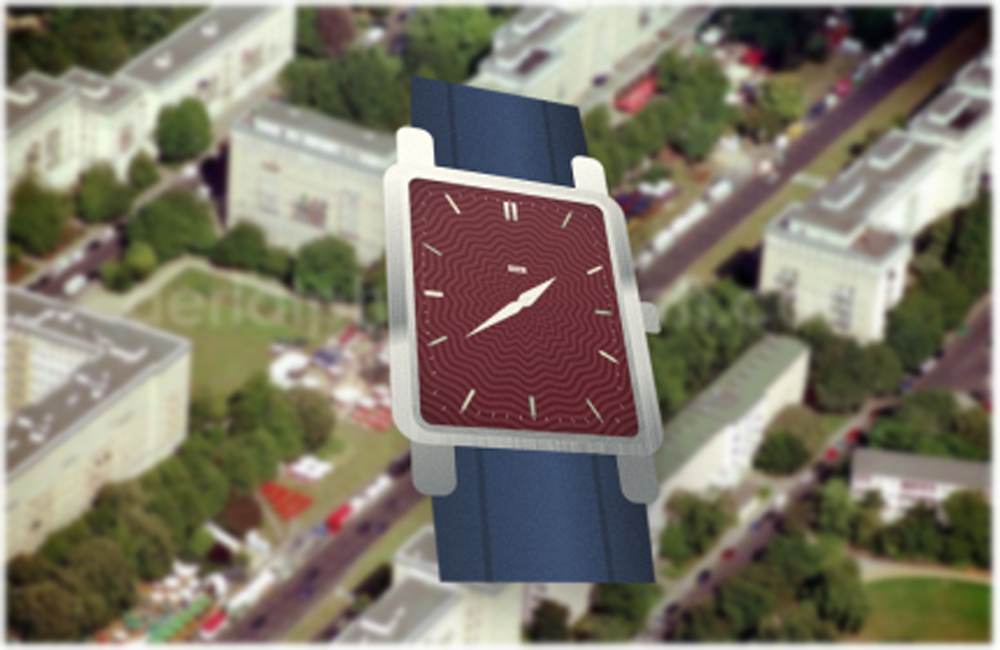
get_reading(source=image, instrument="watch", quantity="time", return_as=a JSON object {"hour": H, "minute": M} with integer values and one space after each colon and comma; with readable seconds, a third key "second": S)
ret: {"hour": 1, "minute": 39}
